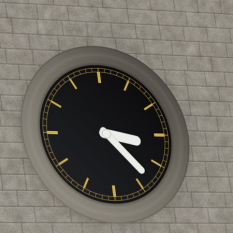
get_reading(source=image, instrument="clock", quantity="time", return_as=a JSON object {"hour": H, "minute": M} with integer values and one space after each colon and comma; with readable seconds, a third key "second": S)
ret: {"hour": 3, "minute": 23}
